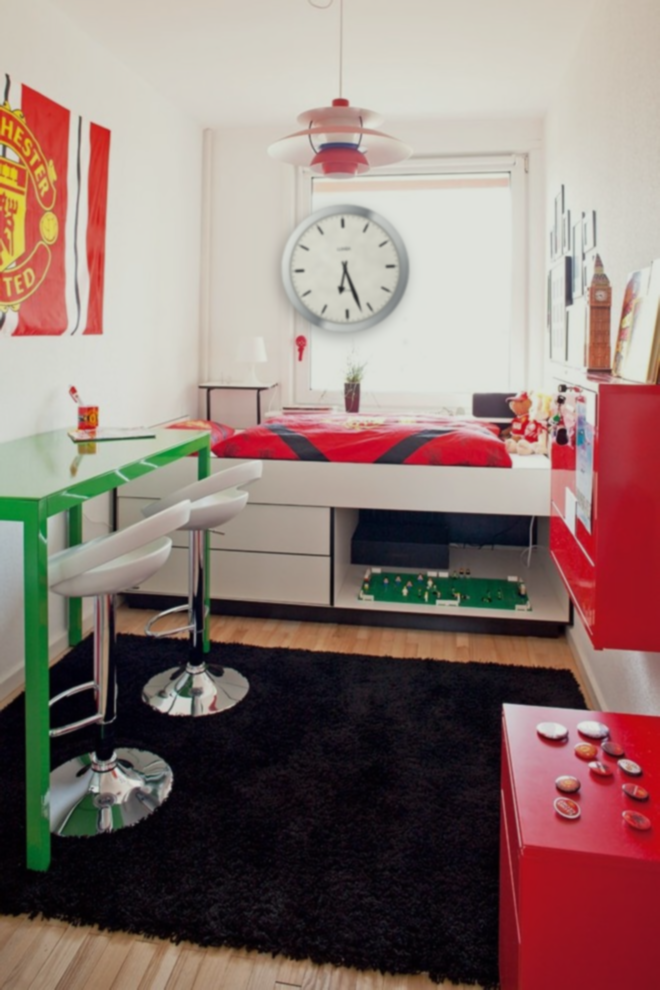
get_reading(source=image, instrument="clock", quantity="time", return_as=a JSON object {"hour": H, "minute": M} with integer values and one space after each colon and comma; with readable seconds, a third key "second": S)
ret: {"hour": 6, "minute": 27}
